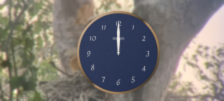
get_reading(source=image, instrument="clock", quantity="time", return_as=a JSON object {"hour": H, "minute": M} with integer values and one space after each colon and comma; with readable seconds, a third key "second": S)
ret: {"hour": 12, "minute": 0}
